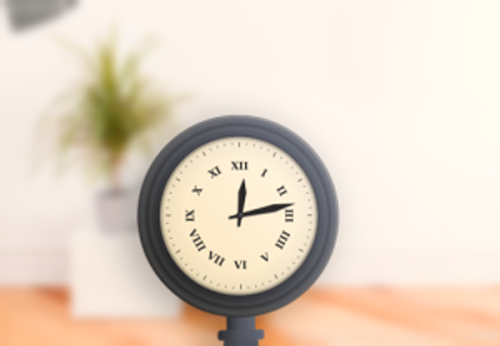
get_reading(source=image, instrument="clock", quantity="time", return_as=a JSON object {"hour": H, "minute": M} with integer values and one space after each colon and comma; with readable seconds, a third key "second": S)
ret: {"hour": 12, "minute": 13}
